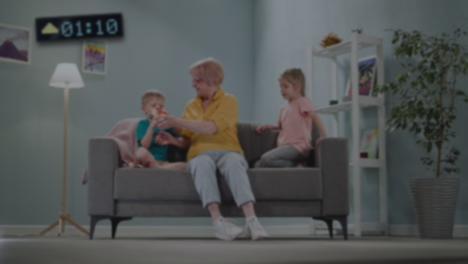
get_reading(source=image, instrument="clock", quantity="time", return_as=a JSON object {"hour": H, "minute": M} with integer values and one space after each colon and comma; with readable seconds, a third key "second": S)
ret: {"hour": 1, "minute": 10}
